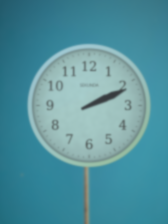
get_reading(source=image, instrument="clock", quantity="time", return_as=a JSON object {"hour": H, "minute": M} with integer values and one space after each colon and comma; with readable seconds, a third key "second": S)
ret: {"hour": 2, "minute": 11}
